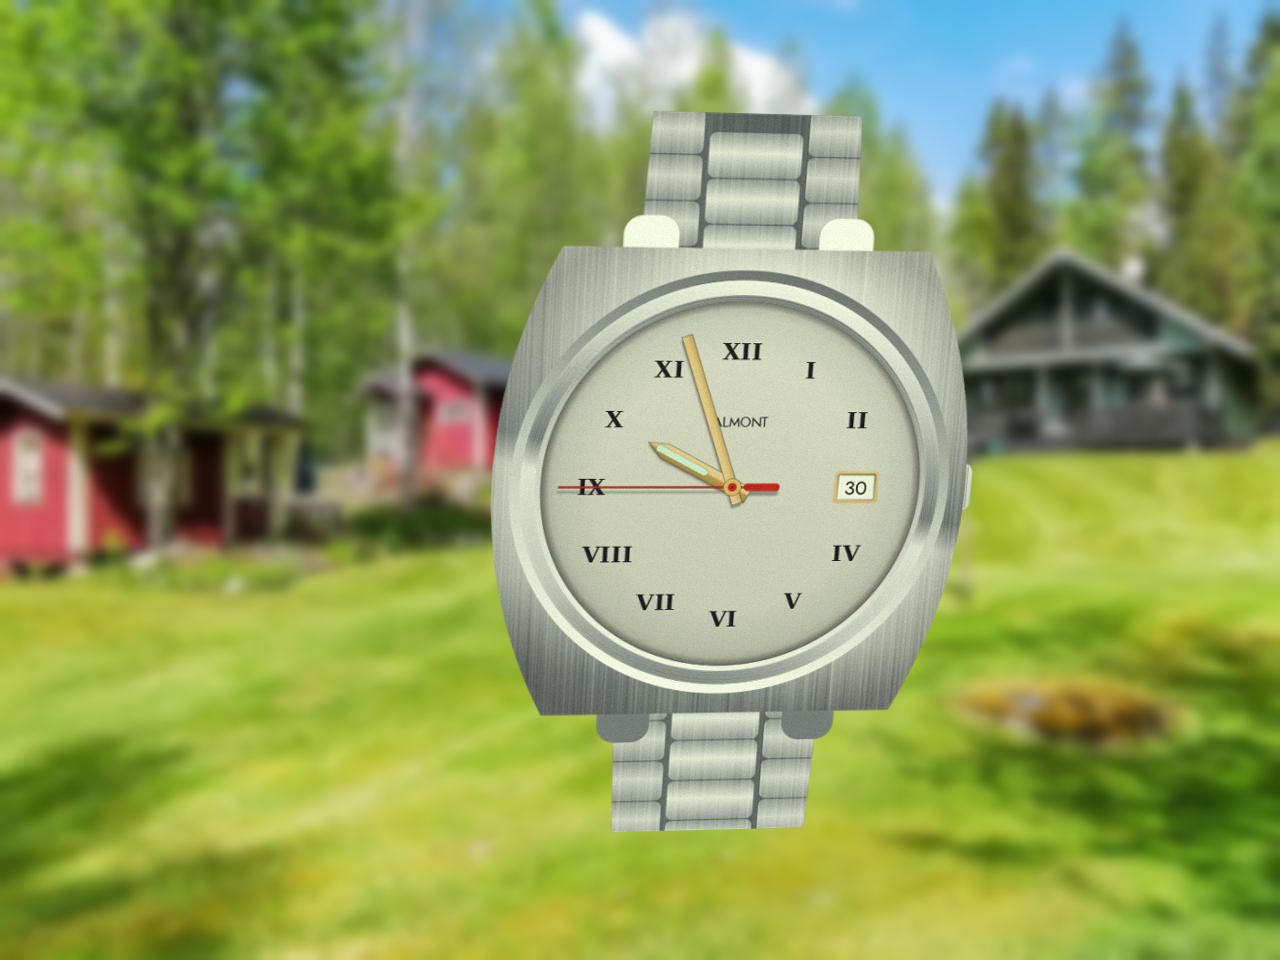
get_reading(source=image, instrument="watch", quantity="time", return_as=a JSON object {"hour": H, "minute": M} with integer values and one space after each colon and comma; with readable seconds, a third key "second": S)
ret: {"hour": 9, "minute": 56, "second": 45}
